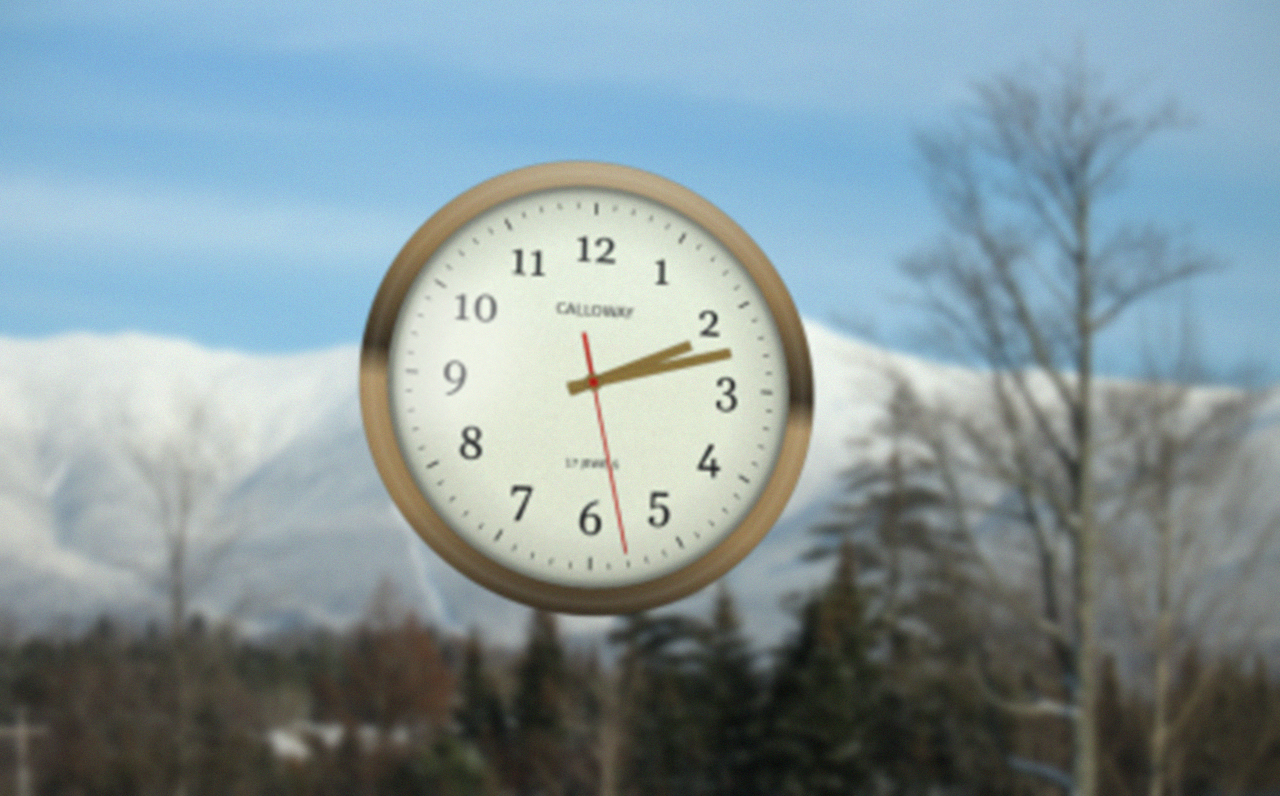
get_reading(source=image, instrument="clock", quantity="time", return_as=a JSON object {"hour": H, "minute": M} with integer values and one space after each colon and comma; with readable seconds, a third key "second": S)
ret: {"hour": 2, "minute": 12, "second": 28}
